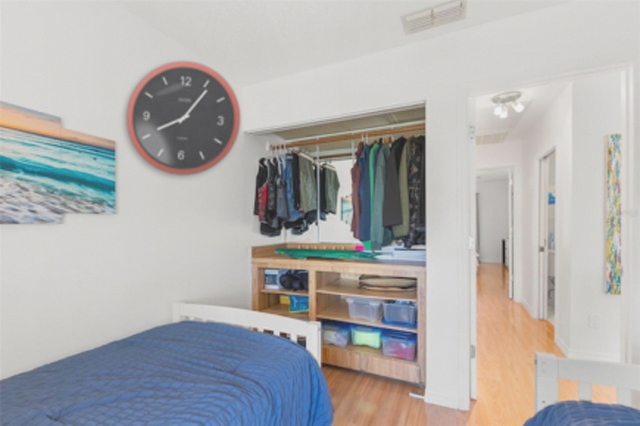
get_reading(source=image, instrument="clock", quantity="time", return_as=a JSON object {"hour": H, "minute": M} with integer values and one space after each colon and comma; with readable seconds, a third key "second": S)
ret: {"hour": 8, "minute": 6}
